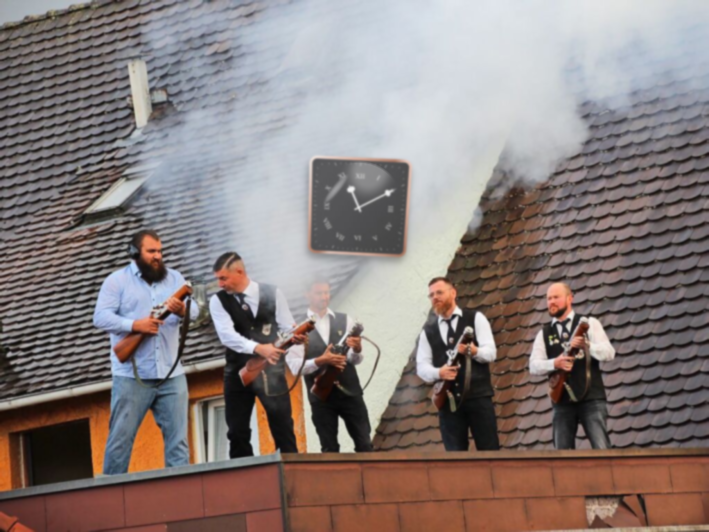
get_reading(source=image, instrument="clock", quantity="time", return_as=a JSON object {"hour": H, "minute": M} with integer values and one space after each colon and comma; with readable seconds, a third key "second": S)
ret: {"hour": 11, "minute": 10}
